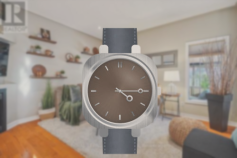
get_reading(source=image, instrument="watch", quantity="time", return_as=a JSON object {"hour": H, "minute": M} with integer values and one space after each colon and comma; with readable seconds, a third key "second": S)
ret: {"hour": 4, "minute": 15}
